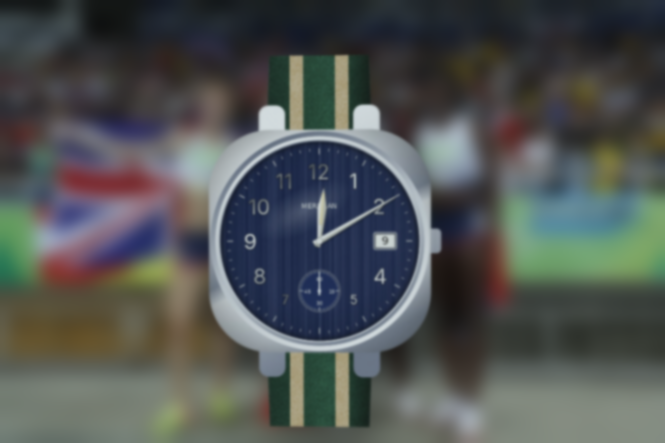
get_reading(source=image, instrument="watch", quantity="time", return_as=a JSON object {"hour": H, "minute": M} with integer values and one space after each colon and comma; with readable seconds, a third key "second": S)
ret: {"hour": 12, "minute": 10}
